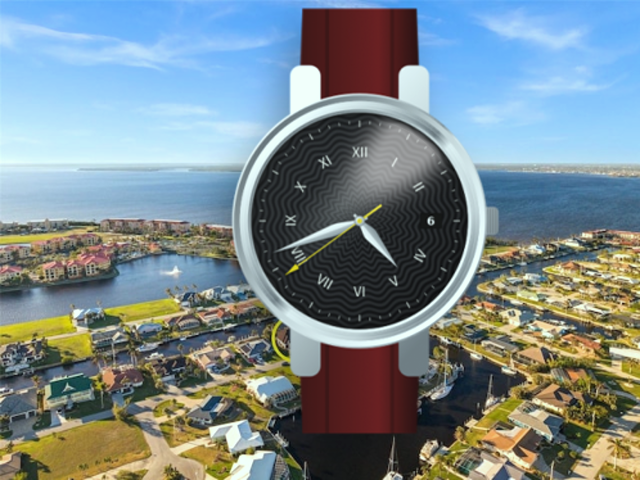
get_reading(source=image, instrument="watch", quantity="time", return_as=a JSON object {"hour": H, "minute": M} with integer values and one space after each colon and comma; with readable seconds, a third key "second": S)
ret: {"hour": 4, "minute": 41, "second": 39}
